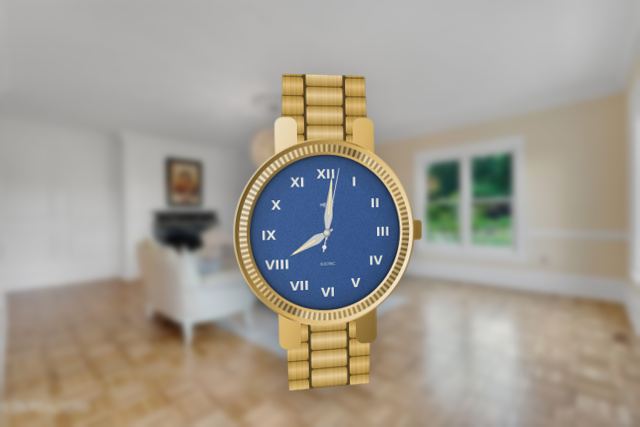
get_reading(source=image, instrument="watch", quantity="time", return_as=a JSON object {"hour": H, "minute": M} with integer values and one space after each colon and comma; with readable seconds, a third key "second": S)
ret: {"hour": 8, "minute": 1, "second": 2}
